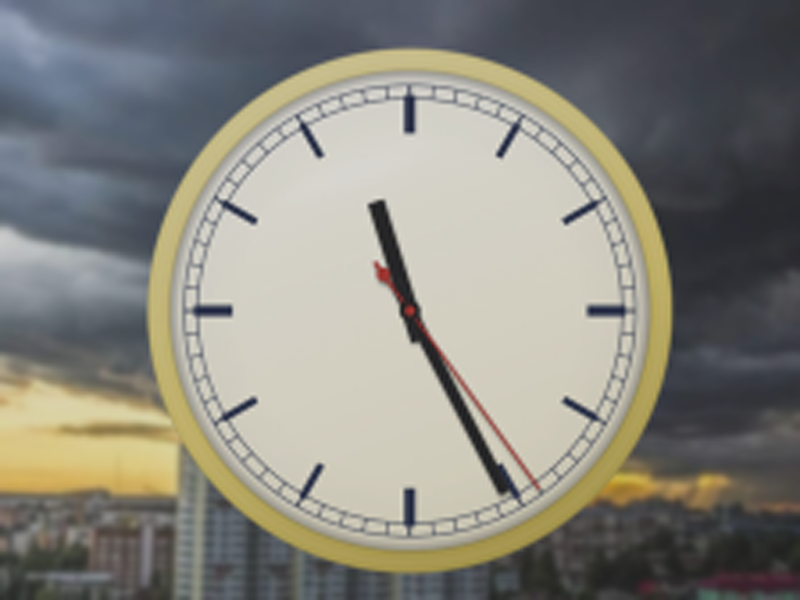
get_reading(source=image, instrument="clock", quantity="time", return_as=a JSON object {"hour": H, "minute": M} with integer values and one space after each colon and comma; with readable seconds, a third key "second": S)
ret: {"hour": 11, "minute": 25, "second": 24}
